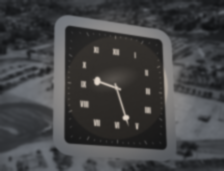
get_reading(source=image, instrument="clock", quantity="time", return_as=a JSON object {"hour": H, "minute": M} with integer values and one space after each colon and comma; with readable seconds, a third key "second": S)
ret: {"hour": 9, "minute": 27}
